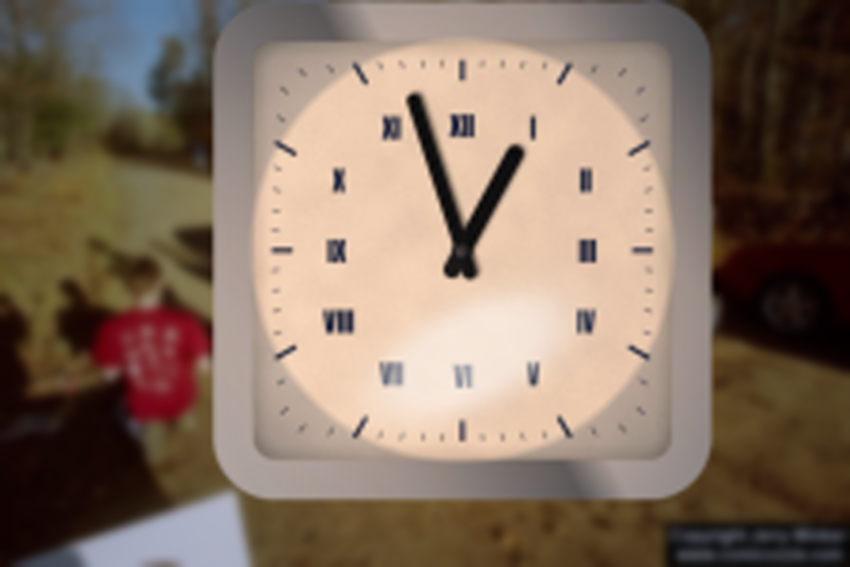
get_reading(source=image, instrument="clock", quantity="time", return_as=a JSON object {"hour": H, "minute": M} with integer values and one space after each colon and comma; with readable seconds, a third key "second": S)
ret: {"hour": 12, "minute": 57}
